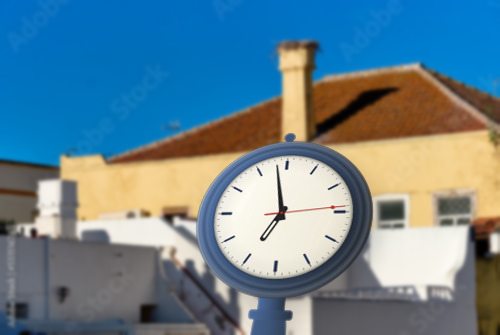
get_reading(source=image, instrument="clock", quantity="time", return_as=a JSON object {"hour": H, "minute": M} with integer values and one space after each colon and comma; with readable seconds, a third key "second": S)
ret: {"hour": 6, "minute": 58, "second": 14}
